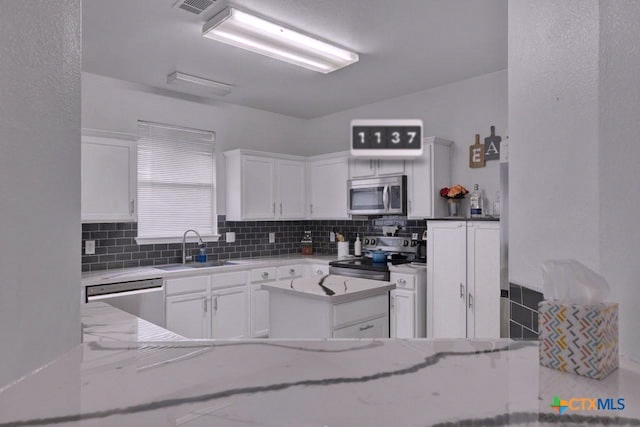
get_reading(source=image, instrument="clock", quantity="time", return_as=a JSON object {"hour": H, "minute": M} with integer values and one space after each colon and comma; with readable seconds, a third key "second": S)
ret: {"hour": 11, "minute": 37}
